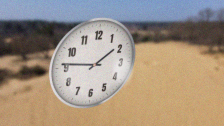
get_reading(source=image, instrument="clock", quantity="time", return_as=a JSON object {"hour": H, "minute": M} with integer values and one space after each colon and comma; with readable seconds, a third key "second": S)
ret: {"hour": 1, "minute": 46}
